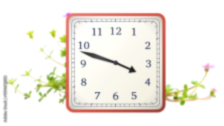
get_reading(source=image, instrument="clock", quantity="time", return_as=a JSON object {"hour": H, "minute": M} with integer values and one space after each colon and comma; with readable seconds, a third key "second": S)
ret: {"hour": 3, "minute": 48}
